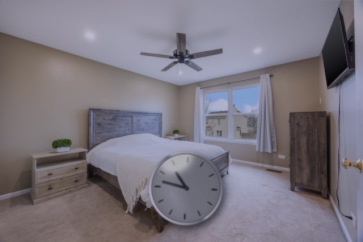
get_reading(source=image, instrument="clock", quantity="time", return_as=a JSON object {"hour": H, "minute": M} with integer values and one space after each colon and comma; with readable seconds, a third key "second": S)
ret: {"hour": 10, "minute": 47}
